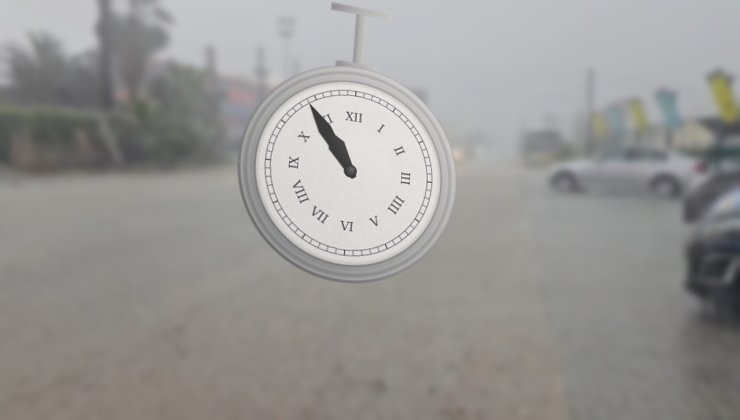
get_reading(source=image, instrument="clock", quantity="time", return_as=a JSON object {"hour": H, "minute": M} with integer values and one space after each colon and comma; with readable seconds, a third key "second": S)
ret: {"hour": 10, "minute": 54}
